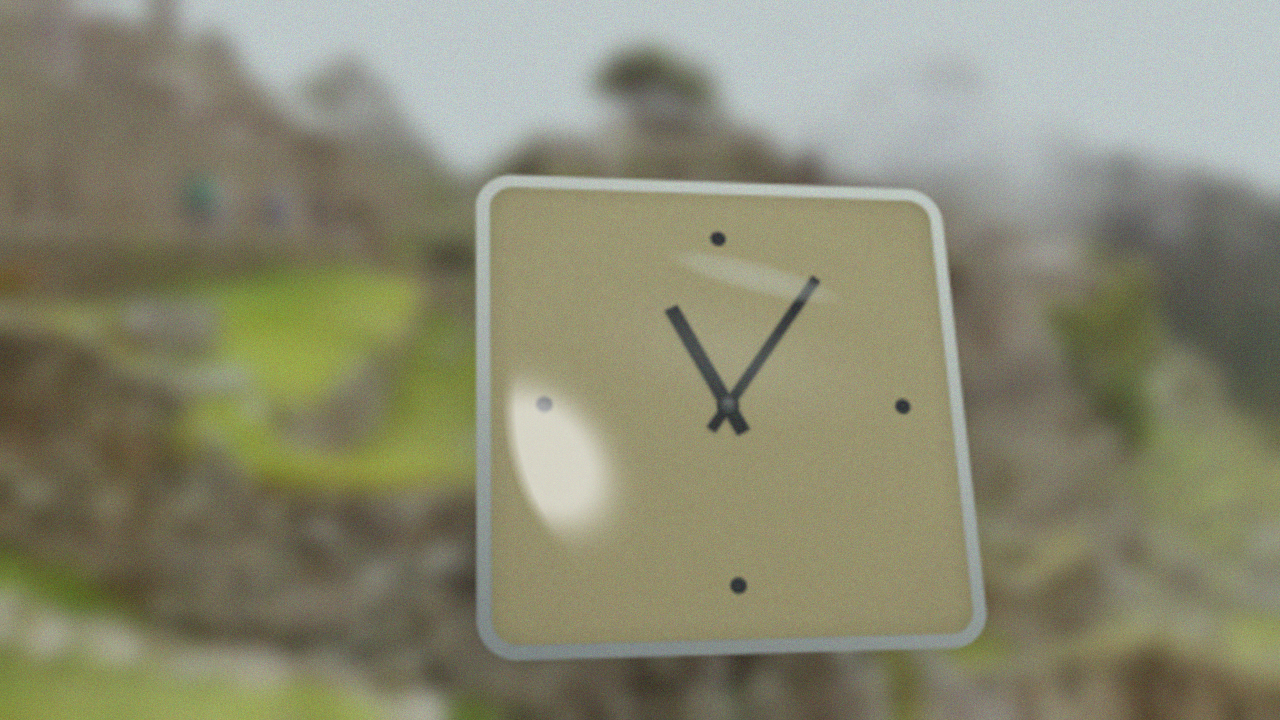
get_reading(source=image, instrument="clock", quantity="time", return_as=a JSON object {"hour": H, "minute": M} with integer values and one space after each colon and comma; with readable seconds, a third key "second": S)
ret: {"hour": 11, "minute": 6}
